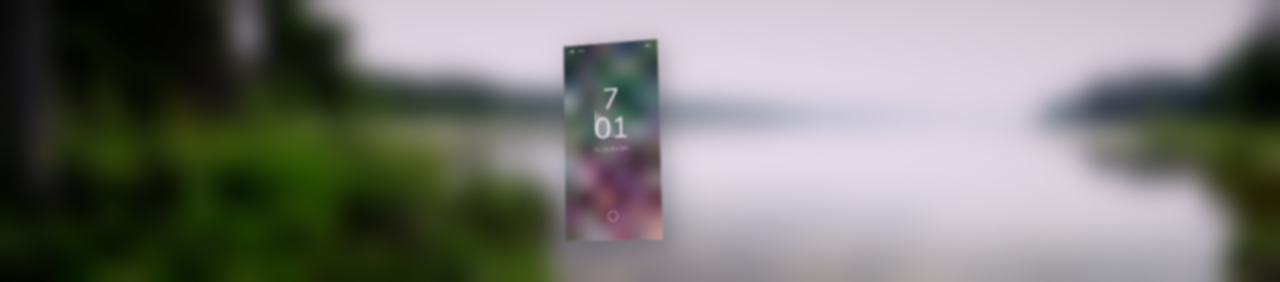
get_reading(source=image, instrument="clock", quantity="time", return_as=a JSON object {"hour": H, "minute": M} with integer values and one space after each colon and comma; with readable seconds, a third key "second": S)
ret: {"hour": 7, "minute": 1}
